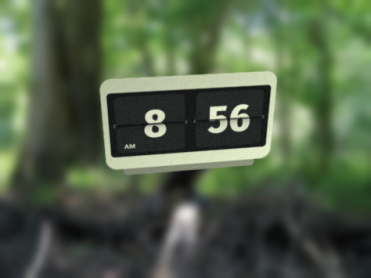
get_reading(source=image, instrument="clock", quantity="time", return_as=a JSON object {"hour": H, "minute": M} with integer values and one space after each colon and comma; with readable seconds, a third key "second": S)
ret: {"hour": 8, "minute": 56}
